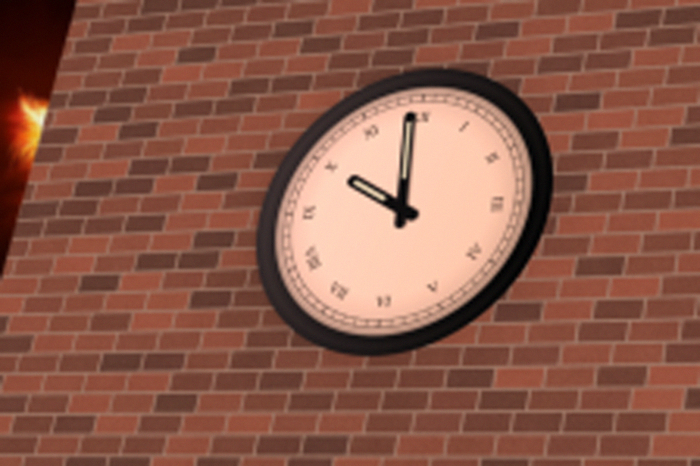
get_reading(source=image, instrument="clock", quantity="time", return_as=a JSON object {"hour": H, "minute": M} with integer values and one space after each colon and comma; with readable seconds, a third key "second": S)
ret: {"hour": 9, "minute": 59}
